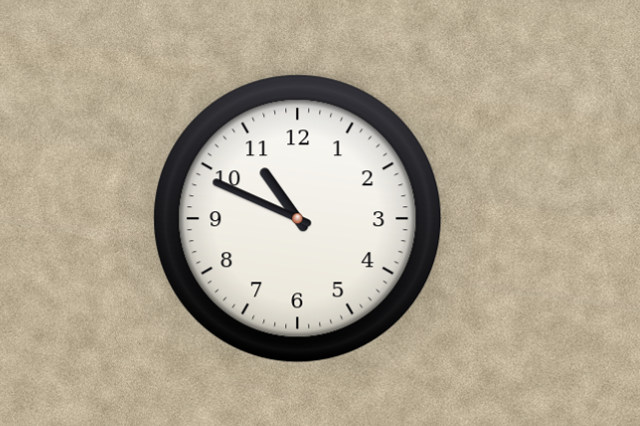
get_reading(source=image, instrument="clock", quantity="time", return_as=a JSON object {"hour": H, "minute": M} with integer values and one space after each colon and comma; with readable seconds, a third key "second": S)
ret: {"hour": 10, "minute": 49}
